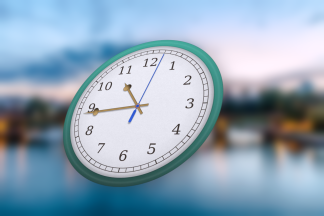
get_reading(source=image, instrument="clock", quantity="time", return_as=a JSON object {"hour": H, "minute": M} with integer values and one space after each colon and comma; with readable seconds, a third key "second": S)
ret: {"hour": 10, "minute": 44, "second": 2}
